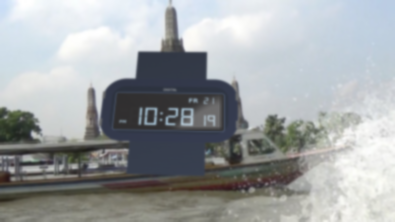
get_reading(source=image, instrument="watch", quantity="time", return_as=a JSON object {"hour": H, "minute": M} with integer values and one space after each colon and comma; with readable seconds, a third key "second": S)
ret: {"hour": 10, "minute": 28, "second": 19}
